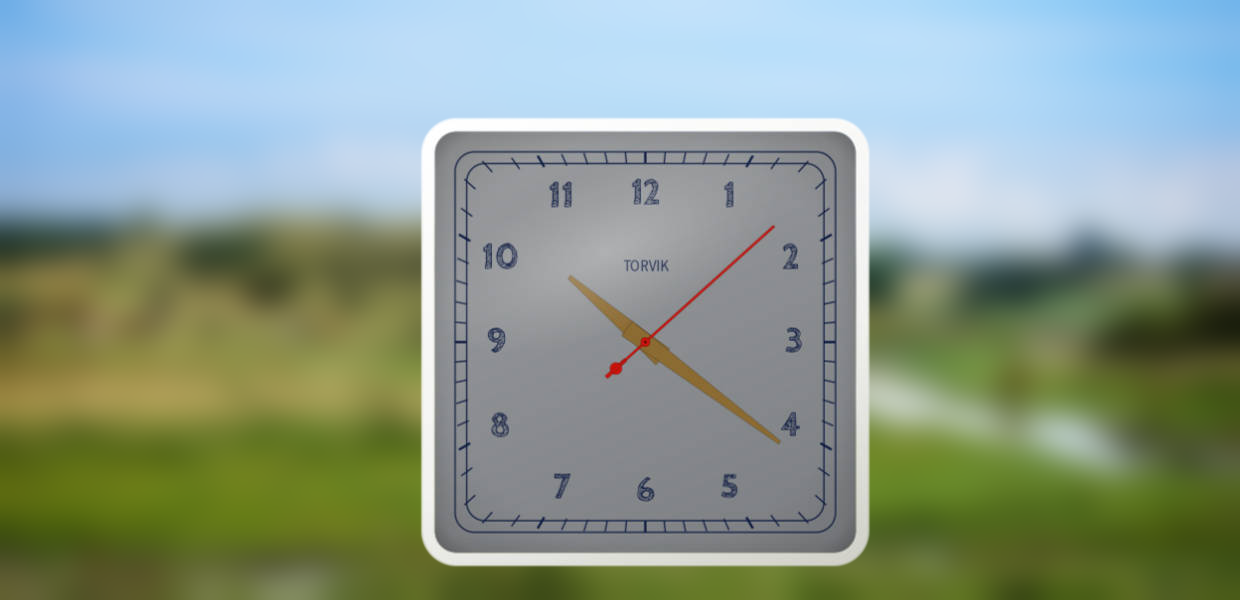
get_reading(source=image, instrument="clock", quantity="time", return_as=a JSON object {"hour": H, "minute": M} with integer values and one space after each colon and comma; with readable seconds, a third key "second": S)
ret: {"hour": 10, "minute": 21, "second": 8}
